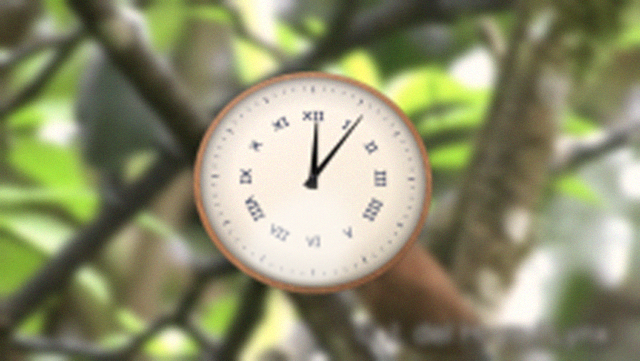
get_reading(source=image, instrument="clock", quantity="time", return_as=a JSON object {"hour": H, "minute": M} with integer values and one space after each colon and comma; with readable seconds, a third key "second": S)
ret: {"hour": 12, "minute": 6}
